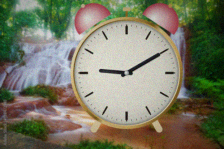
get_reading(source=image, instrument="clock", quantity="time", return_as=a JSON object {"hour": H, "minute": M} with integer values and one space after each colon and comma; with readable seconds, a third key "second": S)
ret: {"hour": 9, "minute": 10}
